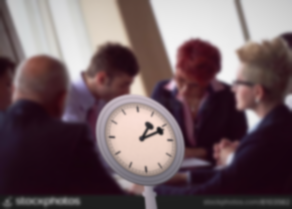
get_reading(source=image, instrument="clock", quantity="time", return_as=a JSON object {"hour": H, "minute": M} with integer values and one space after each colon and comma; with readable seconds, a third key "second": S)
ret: {"hour": 1, "minute": 11}
